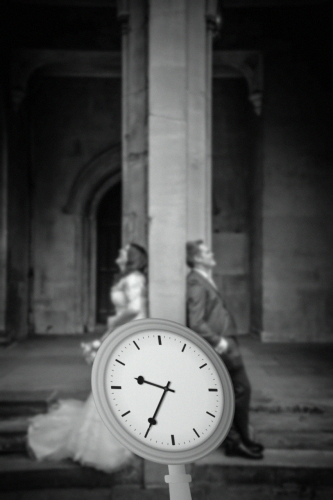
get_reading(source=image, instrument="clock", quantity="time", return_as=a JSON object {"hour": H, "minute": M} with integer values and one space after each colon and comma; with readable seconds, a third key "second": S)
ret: {"hour": 9, "minute": 35}
